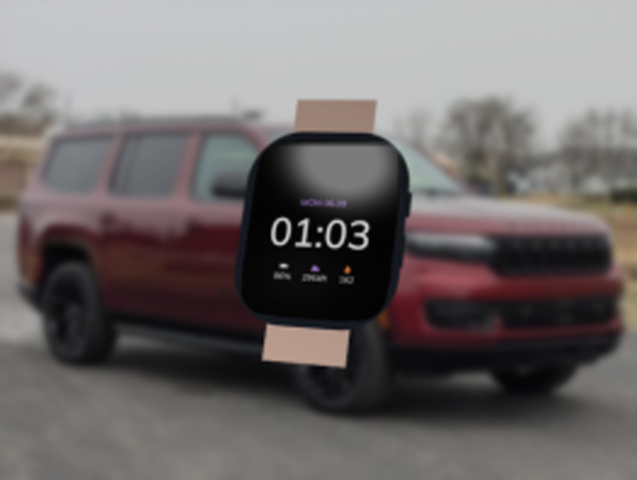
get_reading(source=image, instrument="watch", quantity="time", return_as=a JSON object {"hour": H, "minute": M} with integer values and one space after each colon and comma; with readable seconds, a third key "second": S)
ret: {"hour": 1, "minute": 3}
